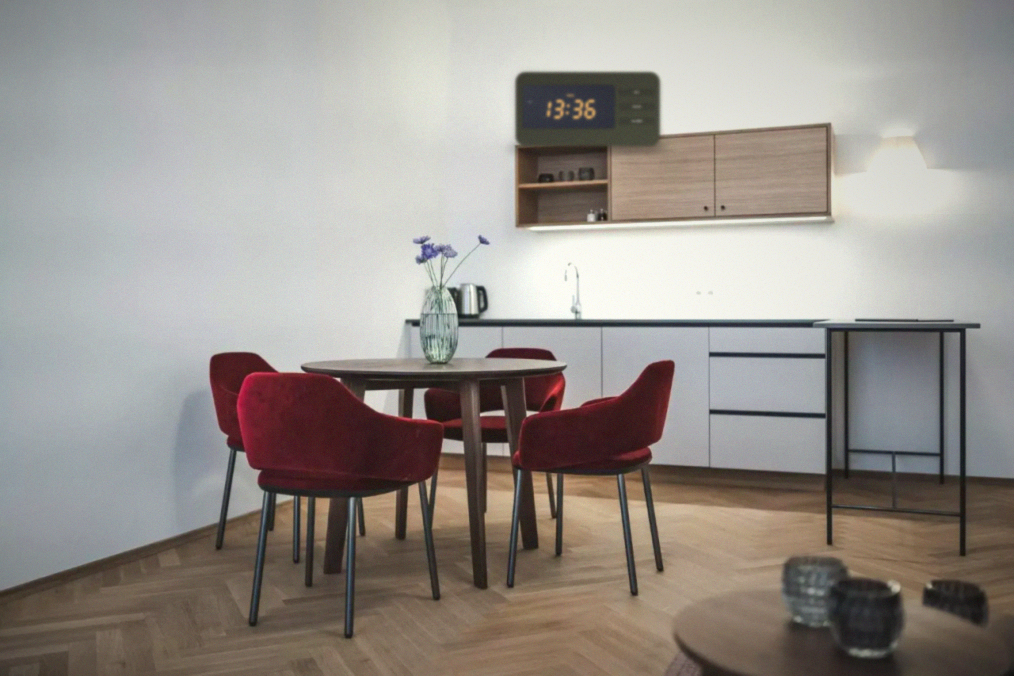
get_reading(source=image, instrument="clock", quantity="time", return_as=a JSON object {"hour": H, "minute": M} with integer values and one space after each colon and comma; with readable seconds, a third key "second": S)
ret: {"hour": 13, "minute": 36}
